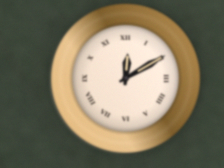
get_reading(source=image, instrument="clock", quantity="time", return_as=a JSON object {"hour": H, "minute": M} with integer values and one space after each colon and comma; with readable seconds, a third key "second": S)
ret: {"hour": 12, "minute": 10}
